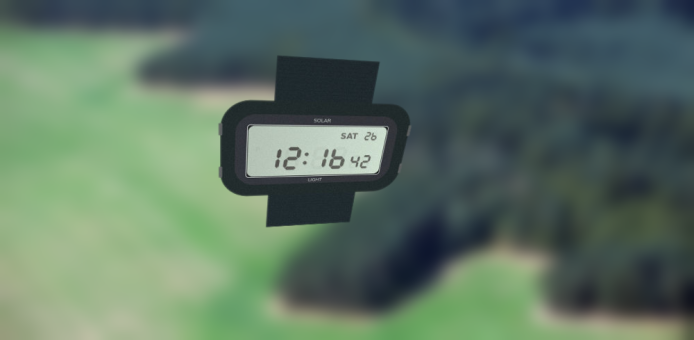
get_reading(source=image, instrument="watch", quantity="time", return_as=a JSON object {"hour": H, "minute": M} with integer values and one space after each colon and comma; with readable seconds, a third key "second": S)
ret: {"hour": 12, "minute": 16, "second": 42}
